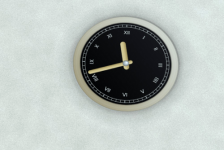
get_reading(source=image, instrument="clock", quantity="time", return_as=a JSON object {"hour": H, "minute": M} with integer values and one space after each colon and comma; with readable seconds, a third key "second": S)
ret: {"hour": 11, "minute": 42}
